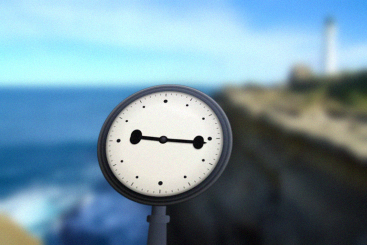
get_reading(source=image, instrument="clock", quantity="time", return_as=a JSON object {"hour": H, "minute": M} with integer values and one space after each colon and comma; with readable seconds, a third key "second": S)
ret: {"hour": 9, "minute": 16}
